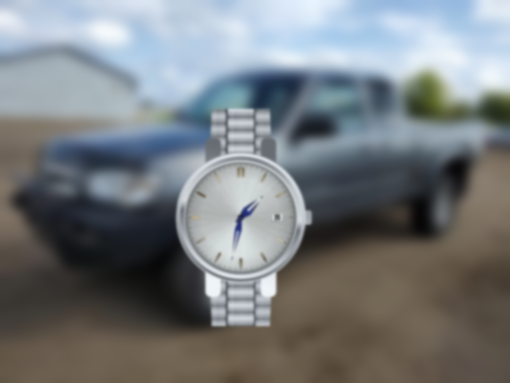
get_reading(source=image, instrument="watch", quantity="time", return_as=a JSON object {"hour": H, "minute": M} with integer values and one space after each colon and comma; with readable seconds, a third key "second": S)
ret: {"hour": 1, "minute": 32}
